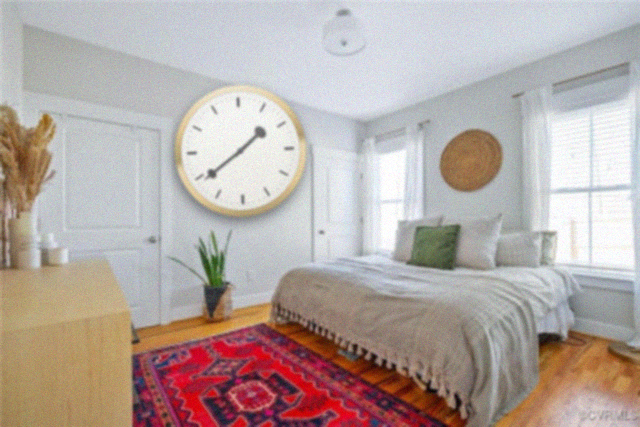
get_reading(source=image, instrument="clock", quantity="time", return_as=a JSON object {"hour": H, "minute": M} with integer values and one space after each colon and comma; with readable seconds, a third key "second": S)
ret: {"hour": 1, "minute": 39}
